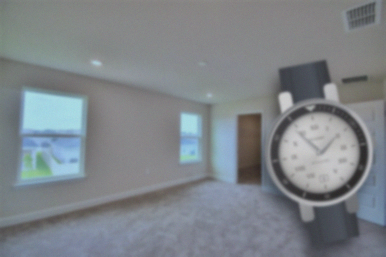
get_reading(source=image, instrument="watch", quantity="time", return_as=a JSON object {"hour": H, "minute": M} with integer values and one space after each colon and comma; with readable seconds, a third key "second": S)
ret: {"hour": 1, "minute": 54}
